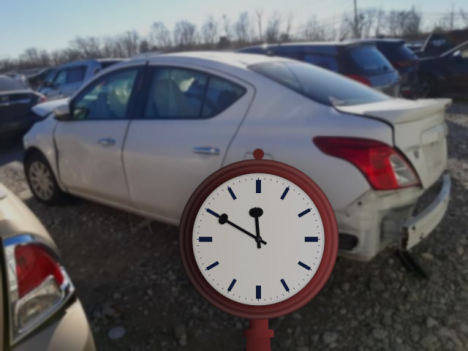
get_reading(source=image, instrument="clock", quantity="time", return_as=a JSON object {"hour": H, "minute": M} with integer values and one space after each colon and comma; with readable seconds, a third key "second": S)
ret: {"hour": 11, "minute": 50}
